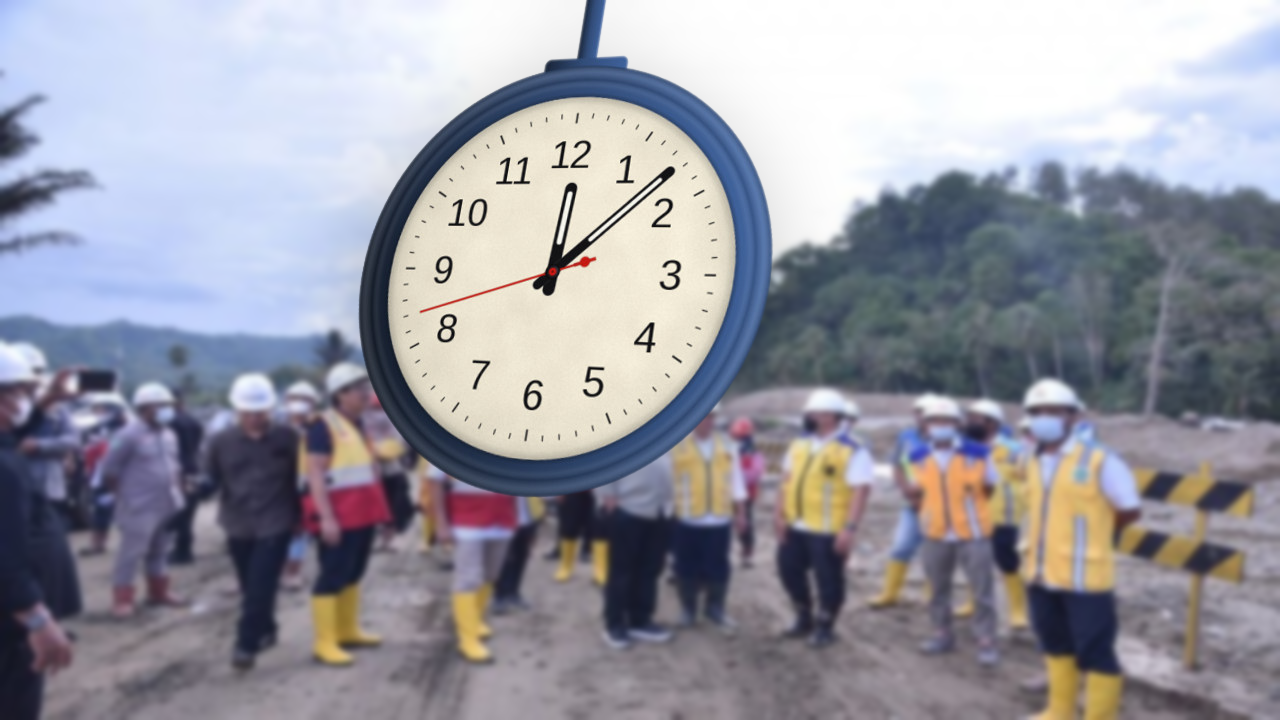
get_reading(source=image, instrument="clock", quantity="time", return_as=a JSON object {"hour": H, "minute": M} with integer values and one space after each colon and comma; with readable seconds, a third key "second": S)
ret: {"hour": 12, "minute": 7, "second": 42}
